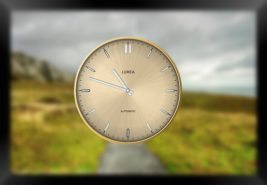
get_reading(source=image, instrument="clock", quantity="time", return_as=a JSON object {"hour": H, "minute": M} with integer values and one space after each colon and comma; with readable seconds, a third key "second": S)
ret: {"hour": 10, "minute": 48}
